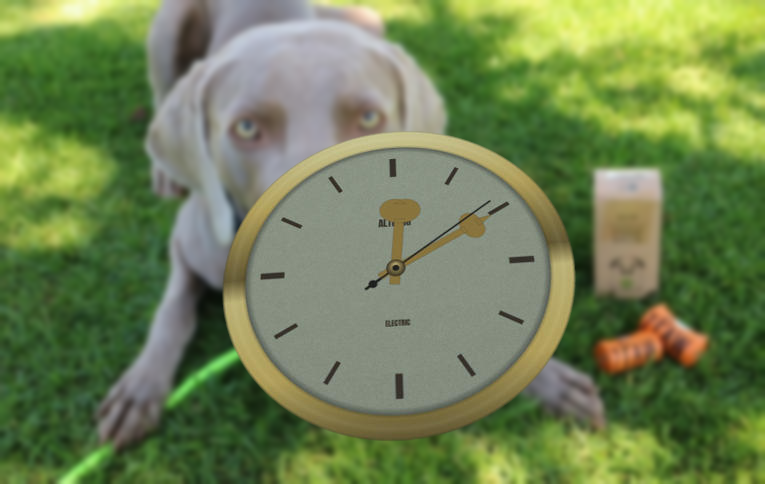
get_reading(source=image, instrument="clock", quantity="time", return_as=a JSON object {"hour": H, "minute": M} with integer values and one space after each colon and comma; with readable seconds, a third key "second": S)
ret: {"hour": 12, "minute": 10, "second": 9}
